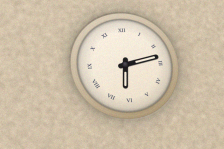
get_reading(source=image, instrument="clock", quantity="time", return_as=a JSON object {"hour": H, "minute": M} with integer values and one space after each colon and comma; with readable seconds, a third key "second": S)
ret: {"hour": 6, "minute": 13}
